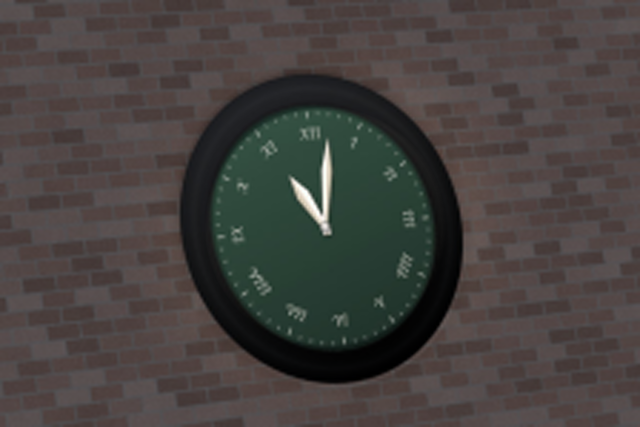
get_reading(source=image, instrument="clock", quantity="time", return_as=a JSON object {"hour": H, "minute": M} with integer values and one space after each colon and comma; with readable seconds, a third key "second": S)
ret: {"hour": 11, "minute": 2}
